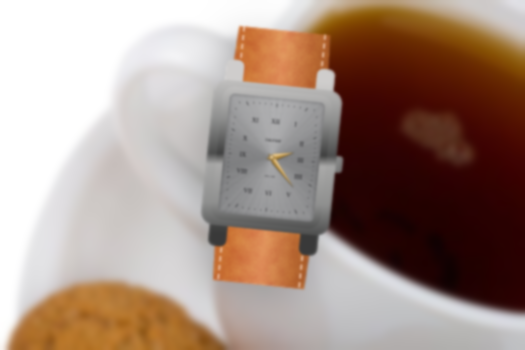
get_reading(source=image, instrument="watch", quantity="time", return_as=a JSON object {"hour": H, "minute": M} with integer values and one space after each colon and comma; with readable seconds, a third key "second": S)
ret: {"hour": 2, "minute": 23}
